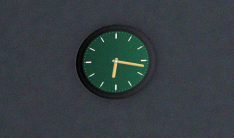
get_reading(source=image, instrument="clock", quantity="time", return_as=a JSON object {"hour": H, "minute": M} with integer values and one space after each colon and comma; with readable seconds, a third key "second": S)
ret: {"hour": 6, "minute": 17}
